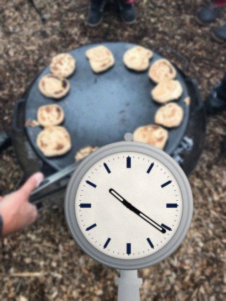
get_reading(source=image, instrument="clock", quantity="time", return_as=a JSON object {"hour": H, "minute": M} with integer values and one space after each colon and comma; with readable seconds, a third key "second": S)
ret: {"hour": 10, "minute": 21}
